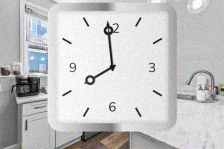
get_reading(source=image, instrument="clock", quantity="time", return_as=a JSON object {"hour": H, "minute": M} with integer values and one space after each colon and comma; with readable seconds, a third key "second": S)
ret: {"hour": 7, "minute": 59}
